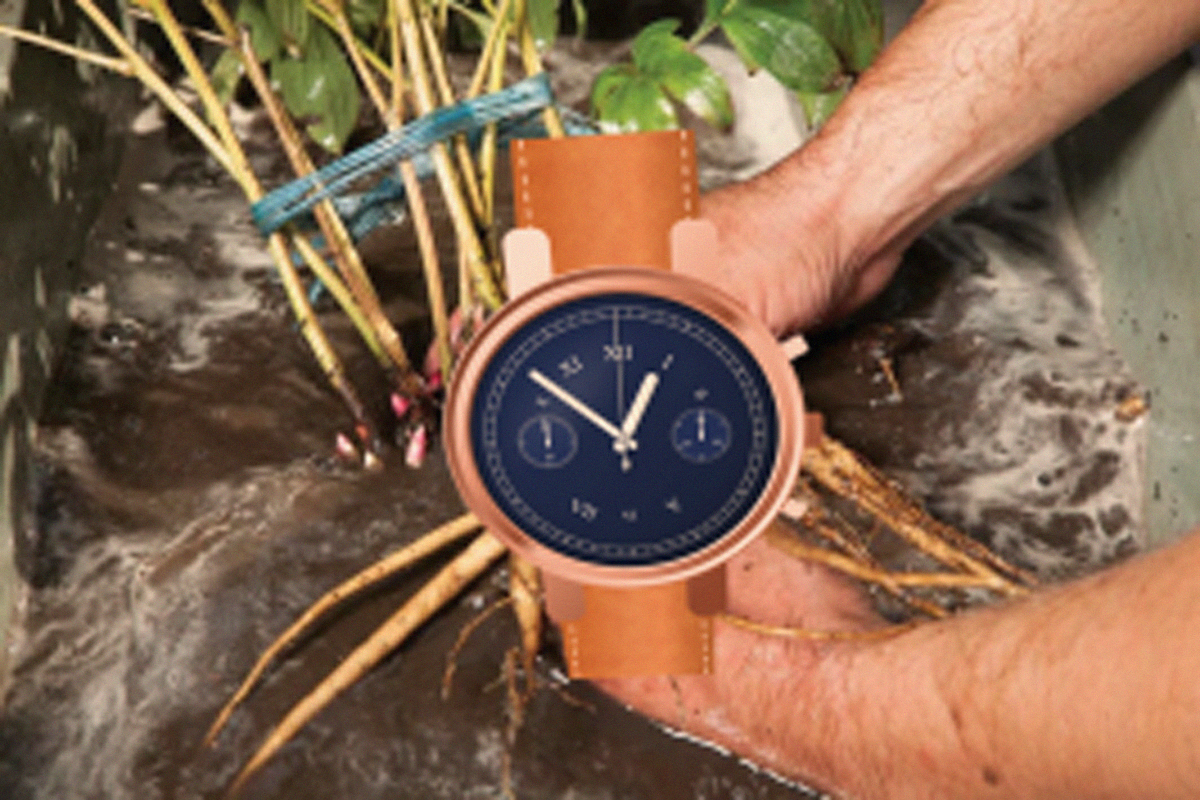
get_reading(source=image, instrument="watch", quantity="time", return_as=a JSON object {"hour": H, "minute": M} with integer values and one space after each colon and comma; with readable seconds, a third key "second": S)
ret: {"hour": 12, "minute": 52}
